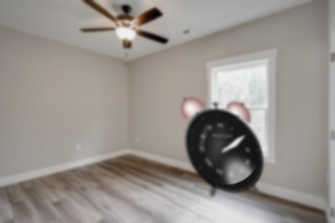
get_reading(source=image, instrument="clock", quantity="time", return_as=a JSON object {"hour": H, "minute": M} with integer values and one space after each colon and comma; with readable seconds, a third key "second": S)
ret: {"hour": 2, "minute": 10}
